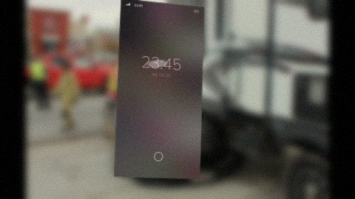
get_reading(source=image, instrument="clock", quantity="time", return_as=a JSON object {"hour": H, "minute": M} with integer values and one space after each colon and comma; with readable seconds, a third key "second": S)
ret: {"hour": 23, "minute": 45}
